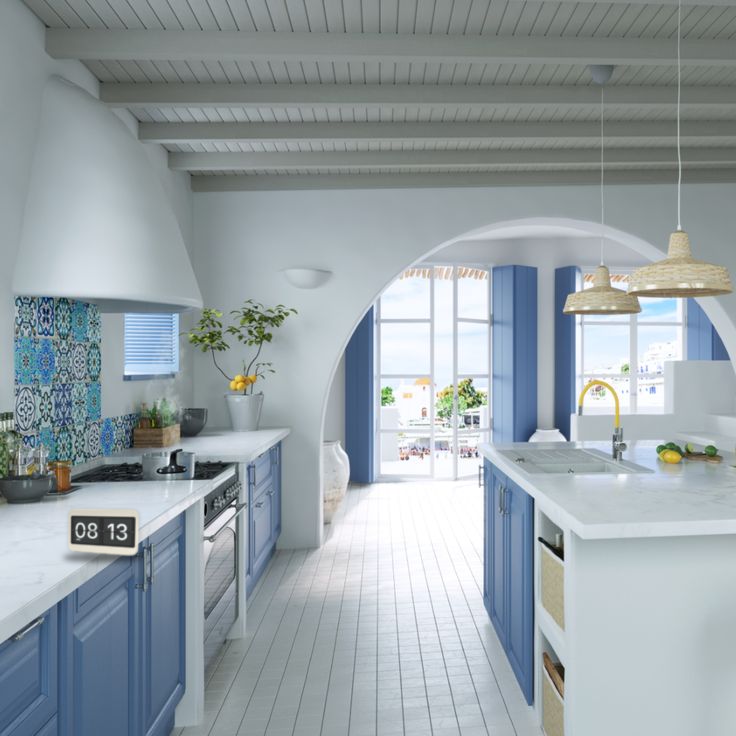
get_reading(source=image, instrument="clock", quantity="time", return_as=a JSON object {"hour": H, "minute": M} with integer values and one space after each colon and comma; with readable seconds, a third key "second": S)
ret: {"hour": 8, "minute": 13}
